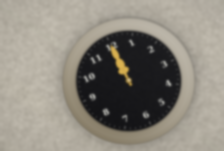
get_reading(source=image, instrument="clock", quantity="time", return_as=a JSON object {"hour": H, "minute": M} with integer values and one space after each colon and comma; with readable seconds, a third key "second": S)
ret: {"hour": 12, "minute": 0}
